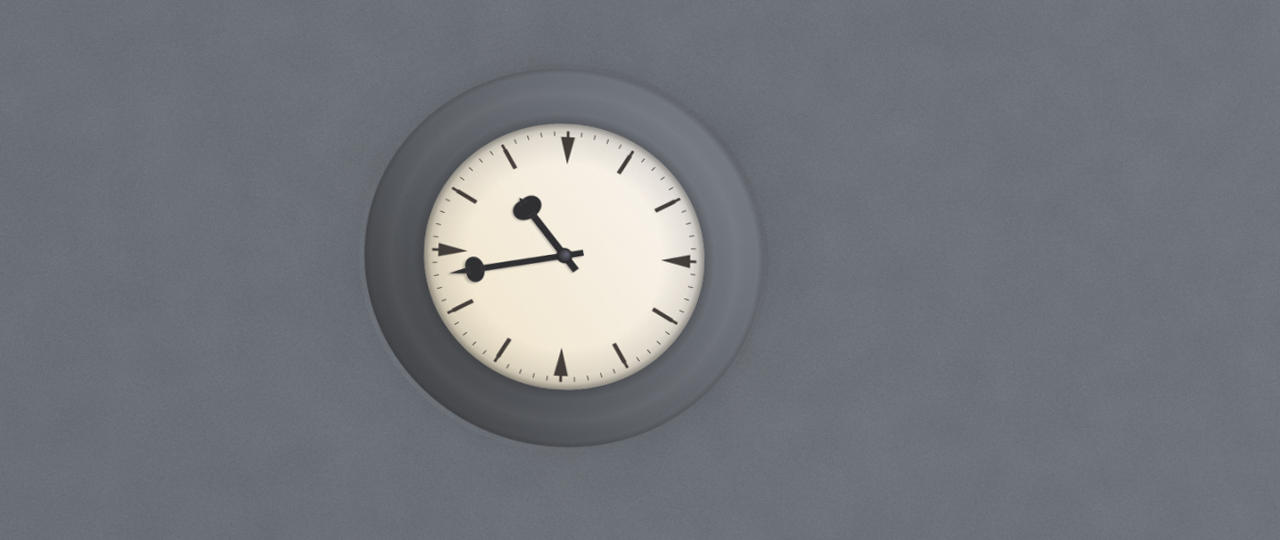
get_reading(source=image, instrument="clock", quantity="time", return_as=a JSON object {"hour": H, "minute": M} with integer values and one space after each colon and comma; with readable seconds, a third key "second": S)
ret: {"hour": 10, "minute": 43}
